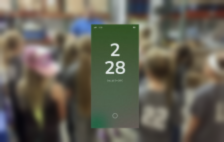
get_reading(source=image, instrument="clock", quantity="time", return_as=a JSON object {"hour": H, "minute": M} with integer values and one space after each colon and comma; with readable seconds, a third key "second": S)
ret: {"hour": 2, "minute": 28}
